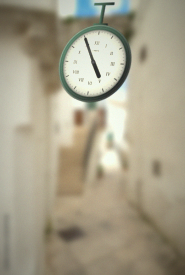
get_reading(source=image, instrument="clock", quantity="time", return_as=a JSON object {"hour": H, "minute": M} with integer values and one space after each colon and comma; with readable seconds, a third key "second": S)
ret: {"hour": 4, "minute": 55}
